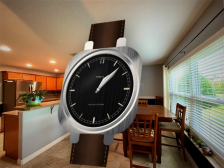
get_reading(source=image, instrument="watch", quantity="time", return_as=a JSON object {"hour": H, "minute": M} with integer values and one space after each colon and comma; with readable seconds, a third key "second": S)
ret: {"hour": 1, "minute": 7}
